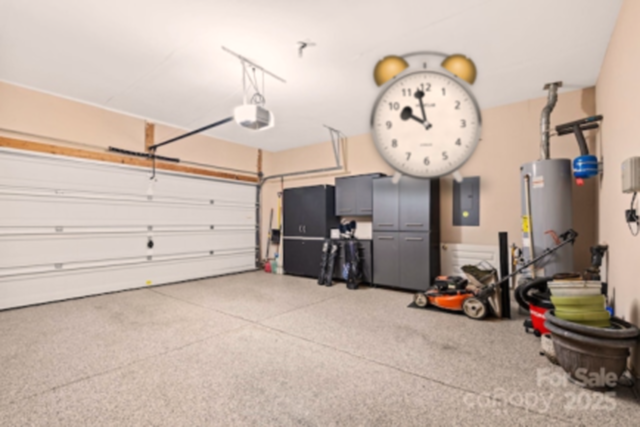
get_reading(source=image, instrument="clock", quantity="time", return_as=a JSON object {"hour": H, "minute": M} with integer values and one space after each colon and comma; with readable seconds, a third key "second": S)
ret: {"hour": 9, "minute": 58}
